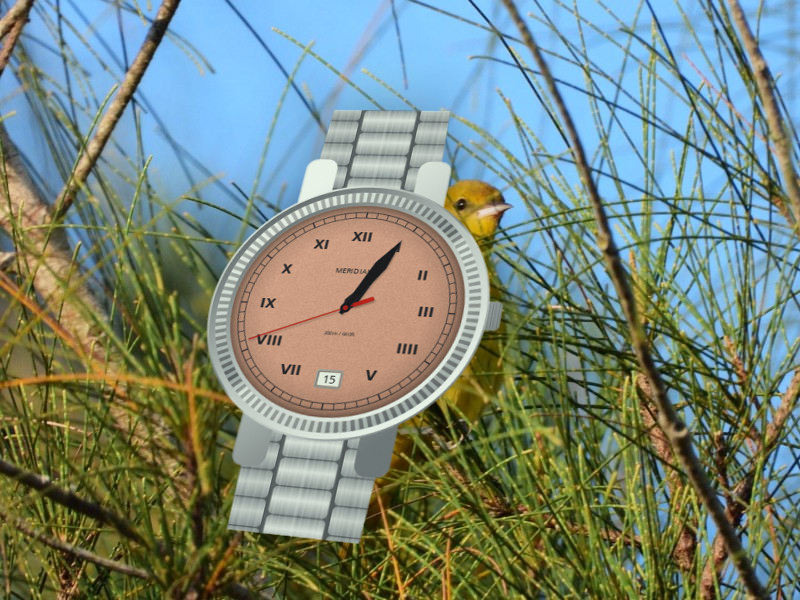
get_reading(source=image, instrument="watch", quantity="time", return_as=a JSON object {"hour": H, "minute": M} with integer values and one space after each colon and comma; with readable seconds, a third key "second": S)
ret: {"hour": 1, "minute": 4, "second": 41}
